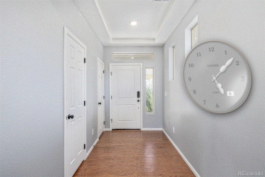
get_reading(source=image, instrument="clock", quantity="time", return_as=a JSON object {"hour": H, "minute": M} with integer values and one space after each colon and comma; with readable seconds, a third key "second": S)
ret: {"hour": 5, "minute": 8}
